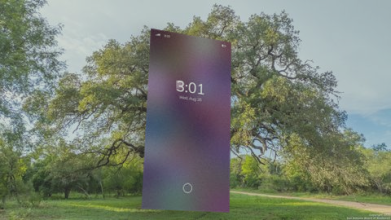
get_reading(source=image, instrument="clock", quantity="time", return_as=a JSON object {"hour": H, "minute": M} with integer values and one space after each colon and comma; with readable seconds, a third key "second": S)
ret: {"hour": 3, "minute": 1}
